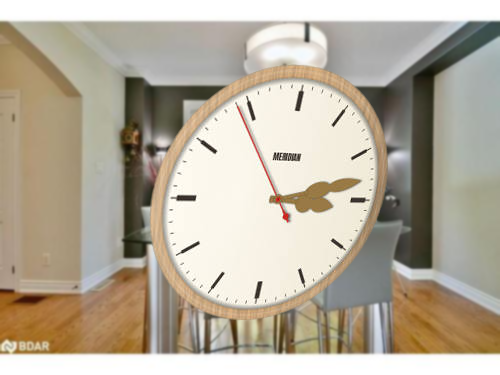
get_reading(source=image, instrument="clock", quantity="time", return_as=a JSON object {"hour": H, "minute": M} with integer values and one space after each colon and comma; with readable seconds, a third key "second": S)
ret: {"hour": 3, "minute": 12, "second": 54}
